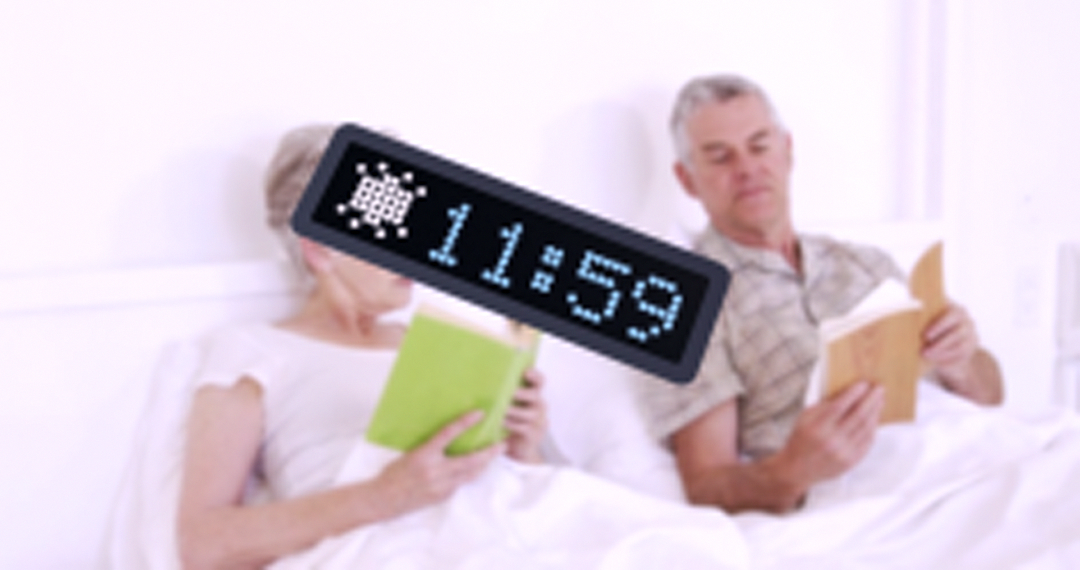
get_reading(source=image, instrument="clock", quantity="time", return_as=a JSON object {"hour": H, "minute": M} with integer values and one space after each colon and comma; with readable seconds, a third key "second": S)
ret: {"hour": 11, "minute": 59}
